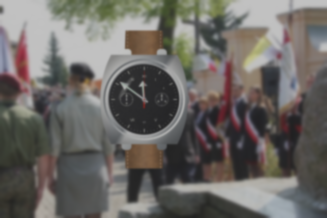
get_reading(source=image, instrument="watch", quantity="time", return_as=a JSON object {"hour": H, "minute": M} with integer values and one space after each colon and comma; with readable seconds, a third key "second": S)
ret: {"hour": 11, "minute": 51}
